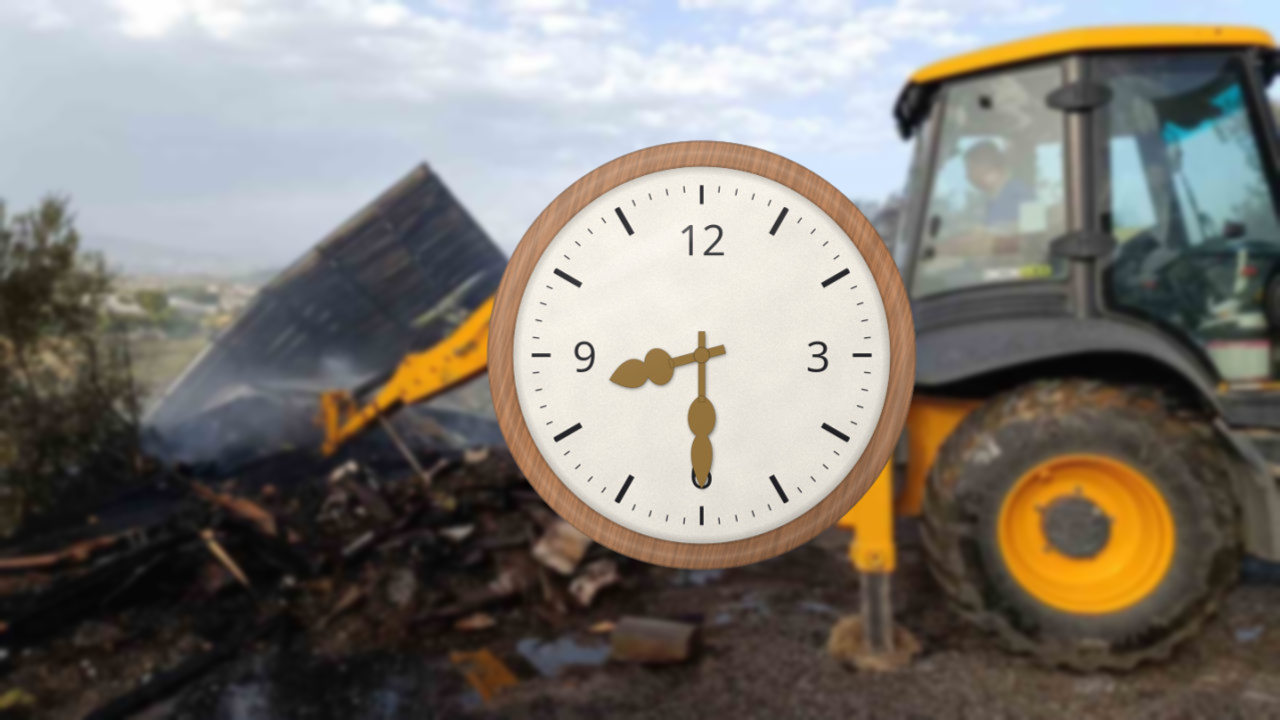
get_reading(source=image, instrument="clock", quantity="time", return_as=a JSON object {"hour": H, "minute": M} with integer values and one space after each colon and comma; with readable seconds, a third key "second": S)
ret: {"hour": 8, "minute": 30}
